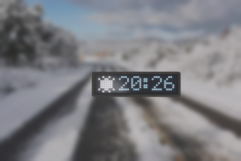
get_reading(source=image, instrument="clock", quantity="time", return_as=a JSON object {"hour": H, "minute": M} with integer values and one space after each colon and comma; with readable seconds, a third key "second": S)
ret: {"hour": 20, "minute": 26}
